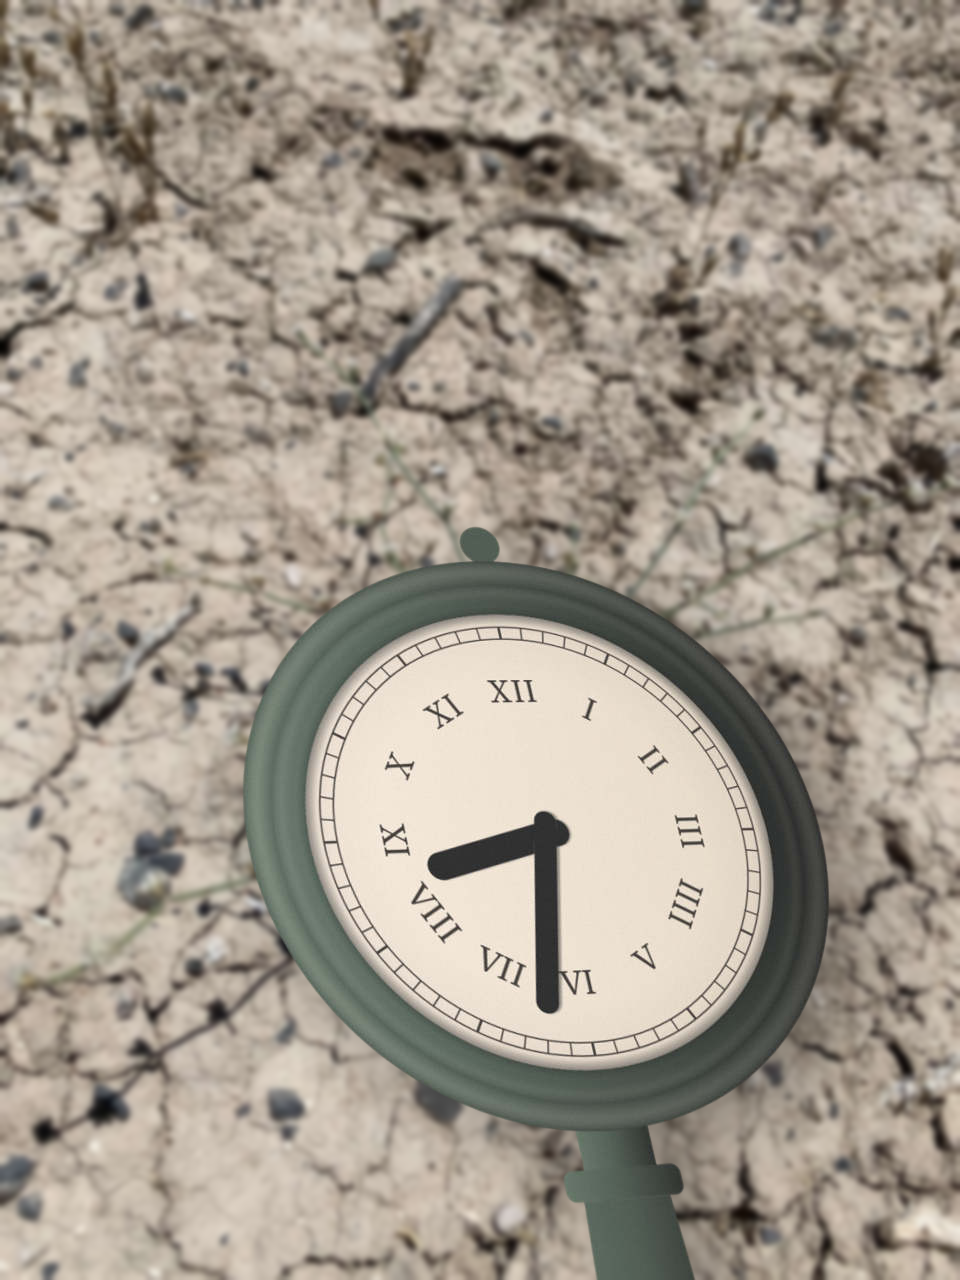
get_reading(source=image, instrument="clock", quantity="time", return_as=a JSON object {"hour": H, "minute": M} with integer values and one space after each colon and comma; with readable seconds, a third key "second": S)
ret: {"hour": 8, "minute": 32}
